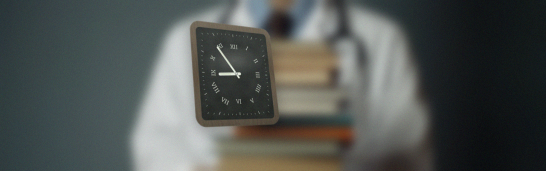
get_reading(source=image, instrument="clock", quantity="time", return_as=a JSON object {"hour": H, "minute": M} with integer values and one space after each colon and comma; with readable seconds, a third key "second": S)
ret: {"hour": 8, "minute": 54}
